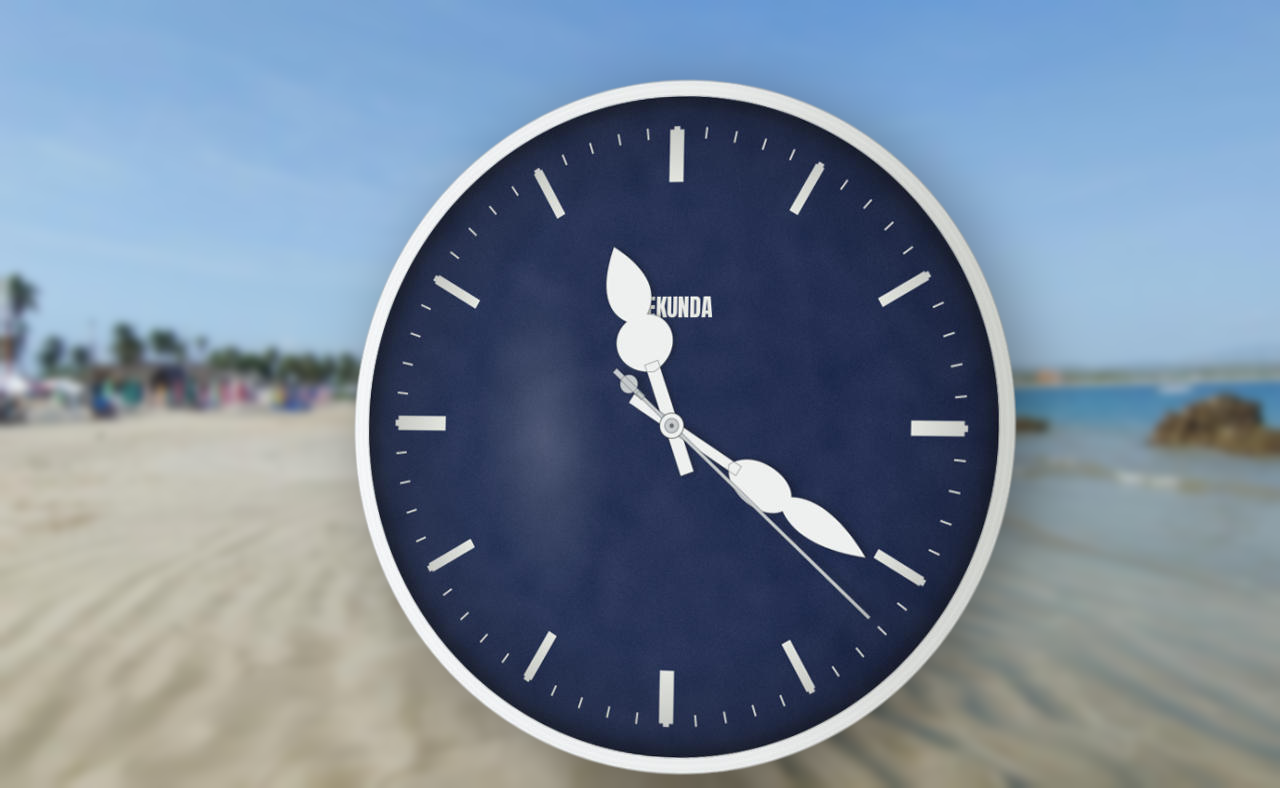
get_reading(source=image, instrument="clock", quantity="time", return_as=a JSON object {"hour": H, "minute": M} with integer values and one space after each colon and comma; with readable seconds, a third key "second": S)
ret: {"hour": 11, "minute": 20, "second": 22}
